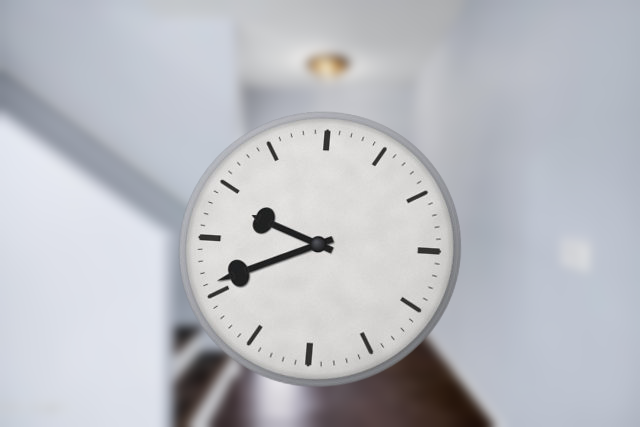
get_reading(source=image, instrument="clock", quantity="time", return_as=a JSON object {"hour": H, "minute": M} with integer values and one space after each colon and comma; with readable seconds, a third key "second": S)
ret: {"hour": 9, "minute": 41}
